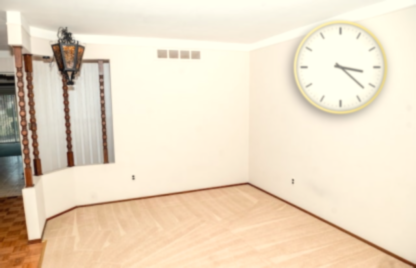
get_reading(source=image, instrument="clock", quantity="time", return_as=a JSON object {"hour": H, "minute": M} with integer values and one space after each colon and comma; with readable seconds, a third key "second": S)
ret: {"hour": 3, "minute": 22}
